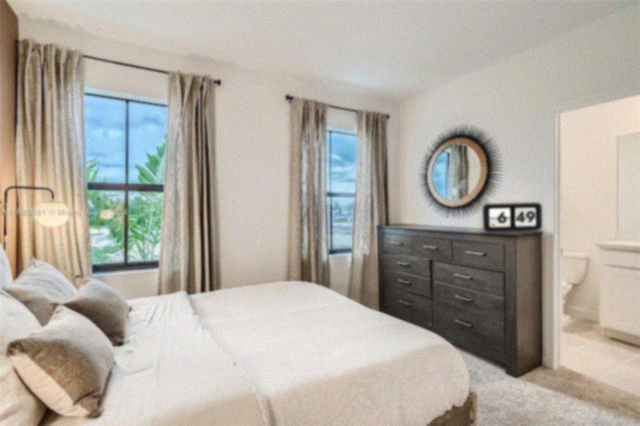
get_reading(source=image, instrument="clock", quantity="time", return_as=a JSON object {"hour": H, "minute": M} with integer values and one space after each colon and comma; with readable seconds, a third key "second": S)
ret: {"hour": 6, "minute": 49}
